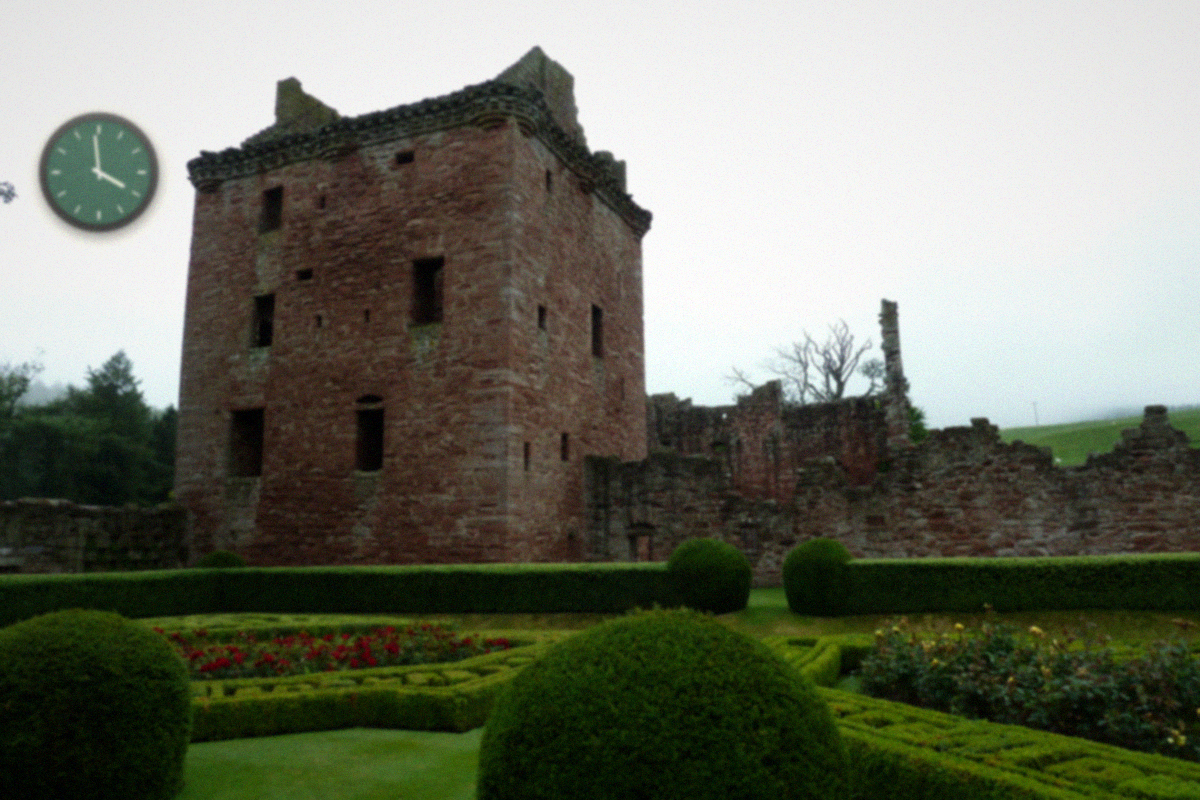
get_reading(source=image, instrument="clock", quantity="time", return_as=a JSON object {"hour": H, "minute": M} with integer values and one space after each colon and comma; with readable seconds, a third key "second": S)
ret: {"hour": 3, "minute": 59}
